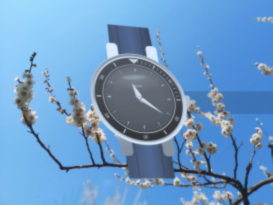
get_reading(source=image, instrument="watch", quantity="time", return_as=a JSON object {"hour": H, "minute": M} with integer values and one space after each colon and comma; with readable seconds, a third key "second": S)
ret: {"hour": 11, "minute": 21}
